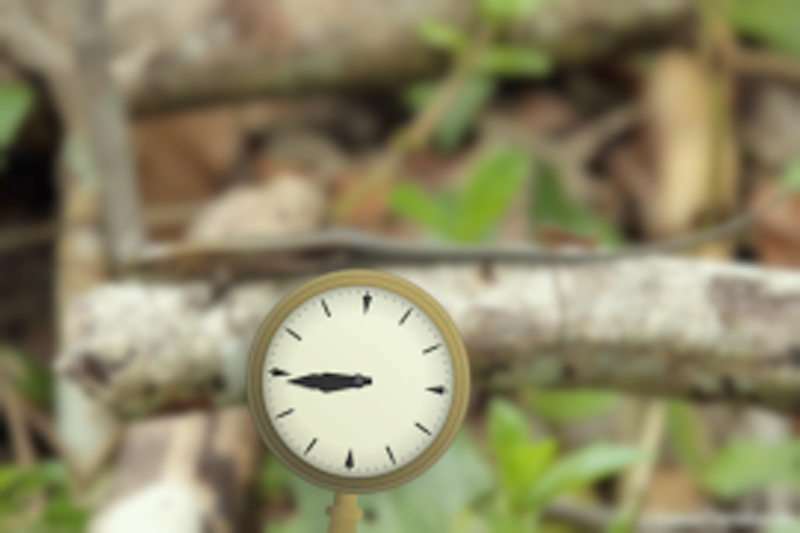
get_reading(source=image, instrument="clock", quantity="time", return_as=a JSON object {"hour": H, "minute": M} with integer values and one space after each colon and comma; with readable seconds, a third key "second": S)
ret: {"hour": 8, "minute": 44}
